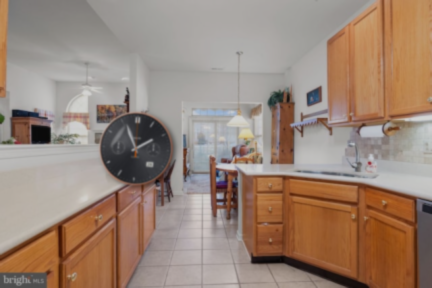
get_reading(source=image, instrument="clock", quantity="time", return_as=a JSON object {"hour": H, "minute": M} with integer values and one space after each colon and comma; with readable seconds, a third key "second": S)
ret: {"hour": 1, "minute": 56}
